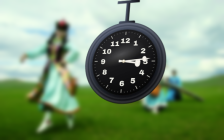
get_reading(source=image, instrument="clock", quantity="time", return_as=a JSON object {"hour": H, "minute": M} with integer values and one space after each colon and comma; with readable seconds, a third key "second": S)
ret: {"hour": 3, "minute": 14}
